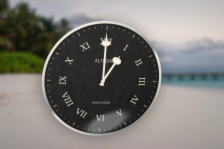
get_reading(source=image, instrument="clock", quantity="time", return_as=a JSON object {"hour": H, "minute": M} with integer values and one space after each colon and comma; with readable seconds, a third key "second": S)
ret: {"hour": 1, "minute": 0}
